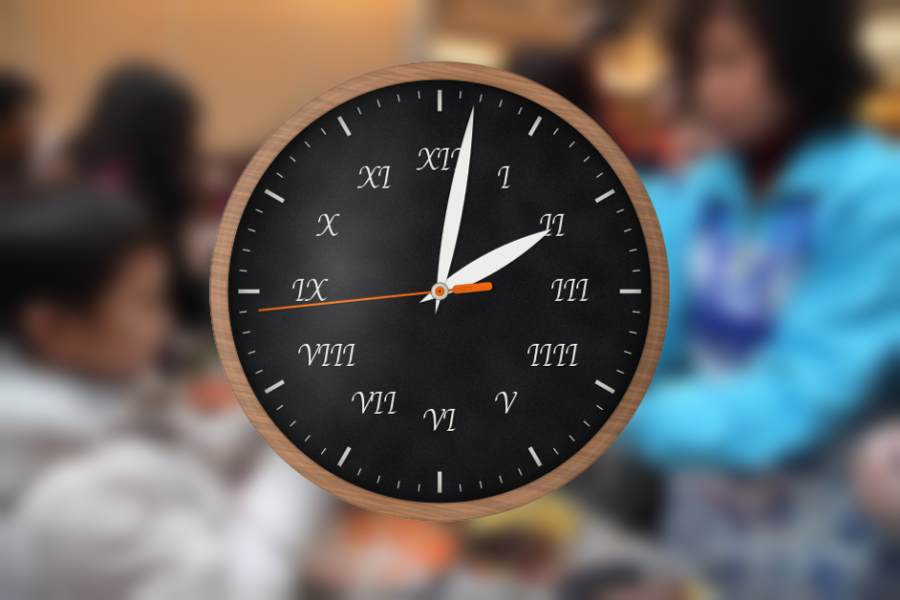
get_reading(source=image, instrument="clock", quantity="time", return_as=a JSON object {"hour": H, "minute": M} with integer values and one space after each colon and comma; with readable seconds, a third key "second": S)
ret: {"hour": 2, "minute": 1, "second": 44}
